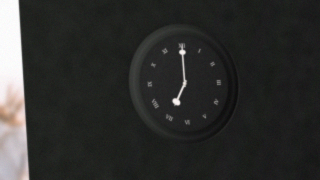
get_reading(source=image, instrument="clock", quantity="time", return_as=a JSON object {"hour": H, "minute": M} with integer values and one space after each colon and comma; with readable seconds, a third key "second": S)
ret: {"hour": 7, "minute": 0}
